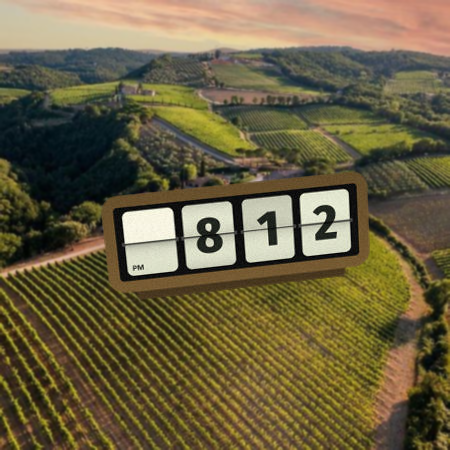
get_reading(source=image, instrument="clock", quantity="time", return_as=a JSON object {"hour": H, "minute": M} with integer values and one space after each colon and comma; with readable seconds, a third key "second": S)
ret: {"hour": 8, "minute": 12}
